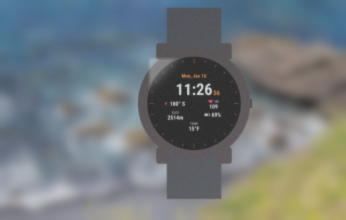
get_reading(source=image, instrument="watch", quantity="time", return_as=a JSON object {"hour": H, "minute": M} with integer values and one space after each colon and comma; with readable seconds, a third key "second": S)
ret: {"hour": 11, "minute": 26}
